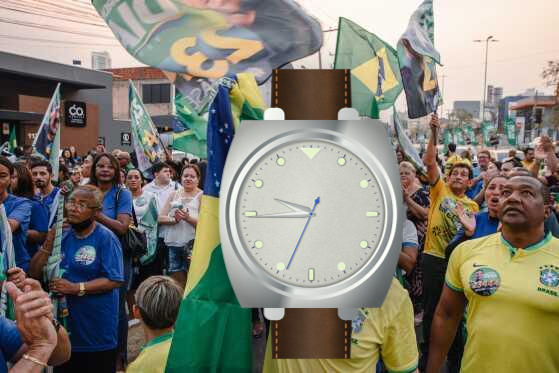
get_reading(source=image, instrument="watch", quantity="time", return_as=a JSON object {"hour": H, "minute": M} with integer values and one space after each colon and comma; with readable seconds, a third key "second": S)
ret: {"hour": 9, "minute": 44, "second": 34}
